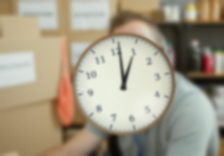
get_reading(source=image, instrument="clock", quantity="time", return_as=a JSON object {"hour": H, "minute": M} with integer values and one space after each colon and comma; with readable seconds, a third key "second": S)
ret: {"hour": 1, "minute": 1}
